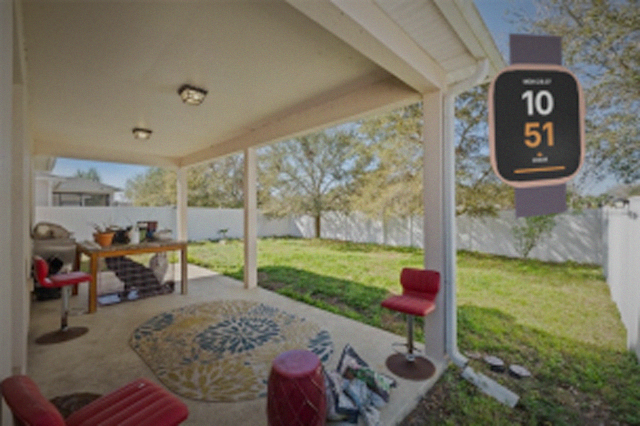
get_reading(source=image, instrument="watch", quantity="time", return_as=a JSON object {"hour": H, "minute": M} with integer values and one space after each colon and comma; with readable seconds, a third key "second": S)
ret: {"hour": 10, "minute": 51}
